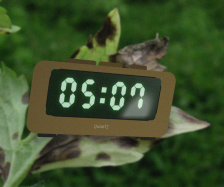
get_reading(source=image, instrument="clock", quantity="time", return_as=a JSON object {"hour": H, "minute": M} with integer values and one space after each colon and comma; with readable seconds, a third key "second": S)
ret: {"hour": 5, "minute": 7}
